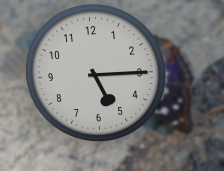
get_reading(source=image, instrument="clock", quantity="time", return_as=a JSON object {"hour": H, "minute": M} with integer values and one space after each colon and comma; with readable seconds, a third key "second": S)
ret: {"hour": 5, "minute": 15}
